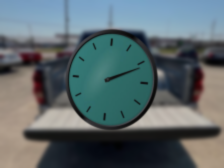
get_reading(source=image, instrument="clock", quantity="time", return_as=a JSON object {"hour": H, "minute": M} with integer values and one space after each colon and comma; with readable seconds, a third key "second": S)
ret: {"hour": 2, "minute": 11}
